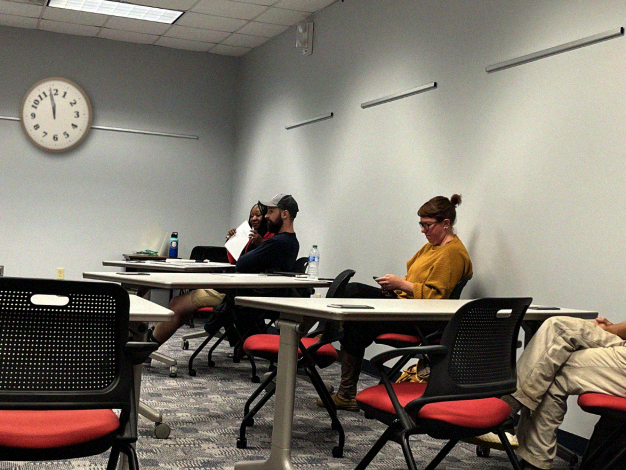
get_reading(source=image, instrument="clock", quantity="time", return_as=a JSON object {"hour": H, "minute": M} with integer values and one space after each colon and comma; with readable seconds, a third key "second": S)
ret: {"hour": 11, "minute": 59}
